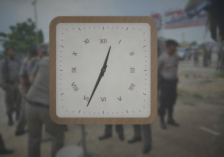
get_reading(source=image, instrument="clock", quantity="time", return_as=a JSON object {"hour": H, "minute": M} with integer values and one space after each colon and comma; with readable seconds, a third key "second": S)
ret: {"hour": 12, "minute": 34}
